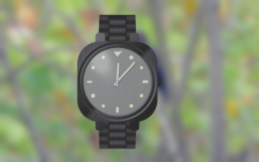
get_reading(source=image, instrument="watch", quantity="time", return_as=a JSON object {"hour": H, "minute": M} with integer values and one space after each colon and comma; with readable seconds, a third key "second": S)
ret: {"hour": 12, "minute": 7}
